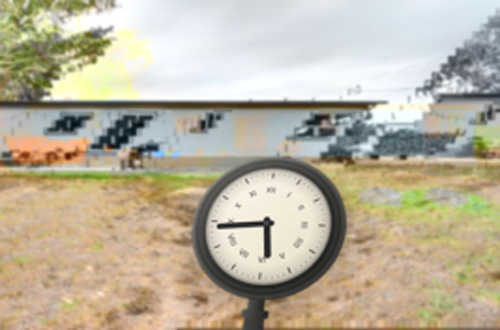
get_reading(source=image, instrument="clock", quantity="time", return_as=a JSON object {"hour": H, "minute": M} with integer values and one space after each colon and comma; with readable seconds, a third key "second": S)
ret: {"hour": 5, "minute": 44}
